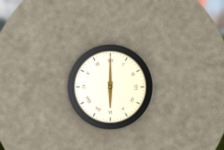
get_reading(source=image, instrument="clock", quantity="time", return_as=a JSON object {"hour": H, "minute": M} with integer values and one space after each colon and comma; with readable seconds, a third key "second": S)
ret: {"hour": 6, "minute": 0}
